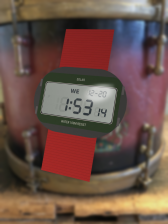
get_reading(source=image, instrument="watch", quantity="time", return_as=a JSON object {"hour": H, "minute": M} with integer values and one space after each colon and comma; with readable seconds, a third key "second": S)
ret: {"hour": 1, "minute": 53, "second": 14}
